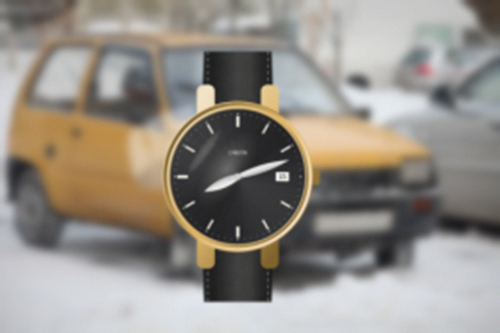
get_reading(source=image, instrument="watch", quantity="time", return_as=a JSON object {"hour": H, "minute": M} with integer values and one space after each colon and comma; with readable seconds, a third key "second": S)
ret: {"hour": 8, "minute": 12}
